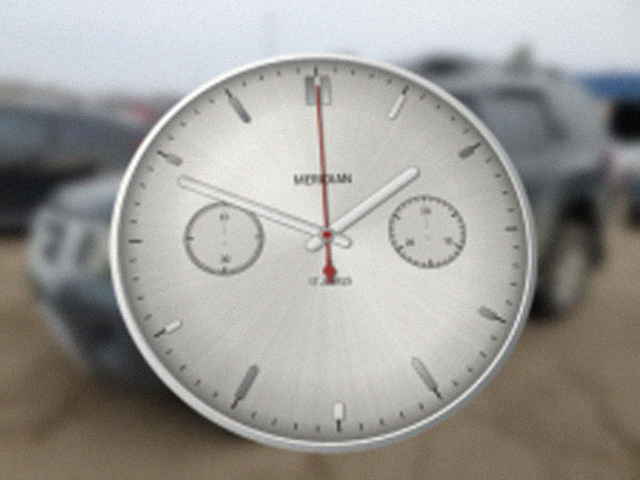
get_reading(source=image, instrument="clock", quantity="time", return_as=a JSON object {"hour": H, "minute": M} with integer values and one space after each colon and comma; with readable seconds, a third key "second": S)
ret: {"hour": 1, "minute": 49}
